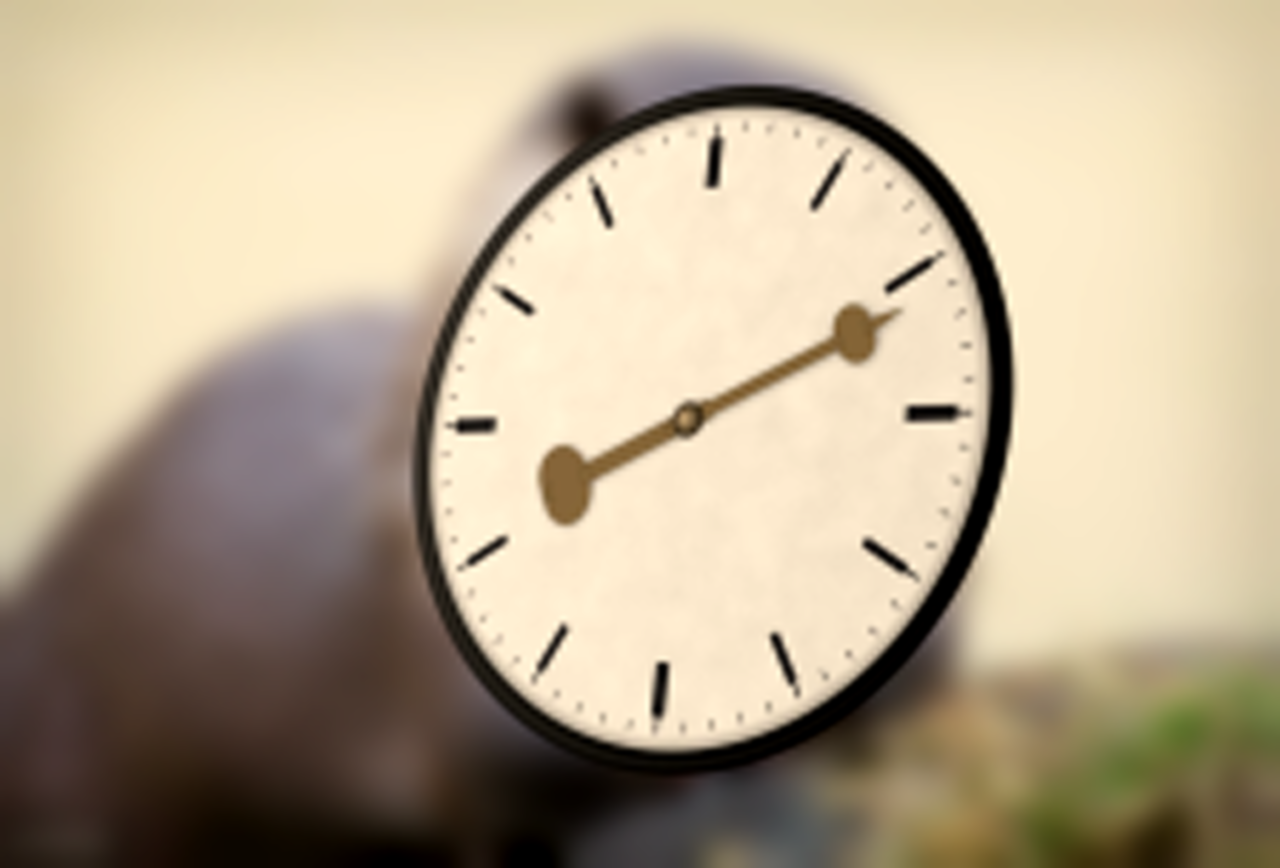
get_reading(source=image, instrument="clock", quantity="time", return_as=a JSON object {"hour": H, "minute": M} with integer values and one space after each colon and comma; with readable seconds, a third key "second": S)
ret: {"hour": 8, "minute": 11}
